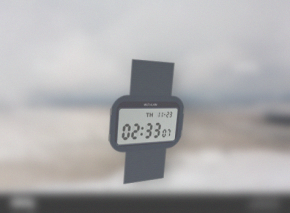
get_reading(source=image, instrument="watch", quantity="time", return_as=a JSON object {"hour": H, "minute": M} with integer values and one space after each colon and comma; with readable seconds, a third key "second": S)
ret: {"hour": 2, "minute": 33, "second": 7}
